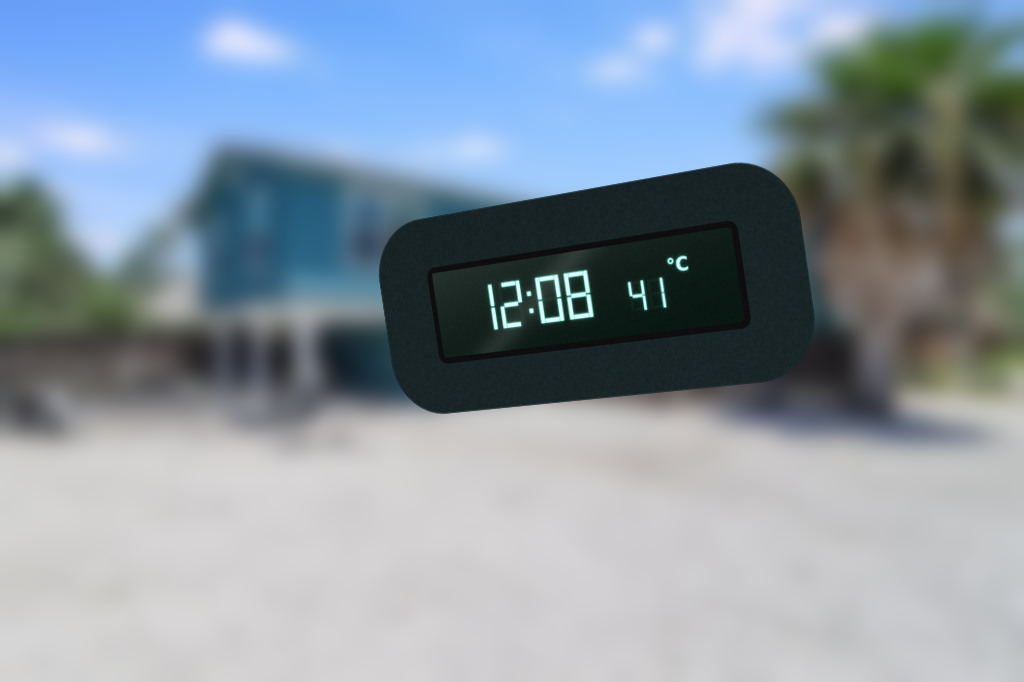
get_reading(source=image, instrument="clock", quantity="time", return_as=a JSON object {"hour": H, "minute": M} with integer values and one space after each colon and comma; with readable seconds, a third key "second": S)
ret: {"hour": 12, "minute": 8}
